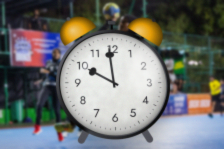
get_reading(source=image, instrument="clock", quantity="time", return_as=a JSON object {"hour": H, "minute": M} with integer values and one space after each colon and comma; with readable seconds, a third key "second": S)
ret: {"hour": 9, "minute": 59}
